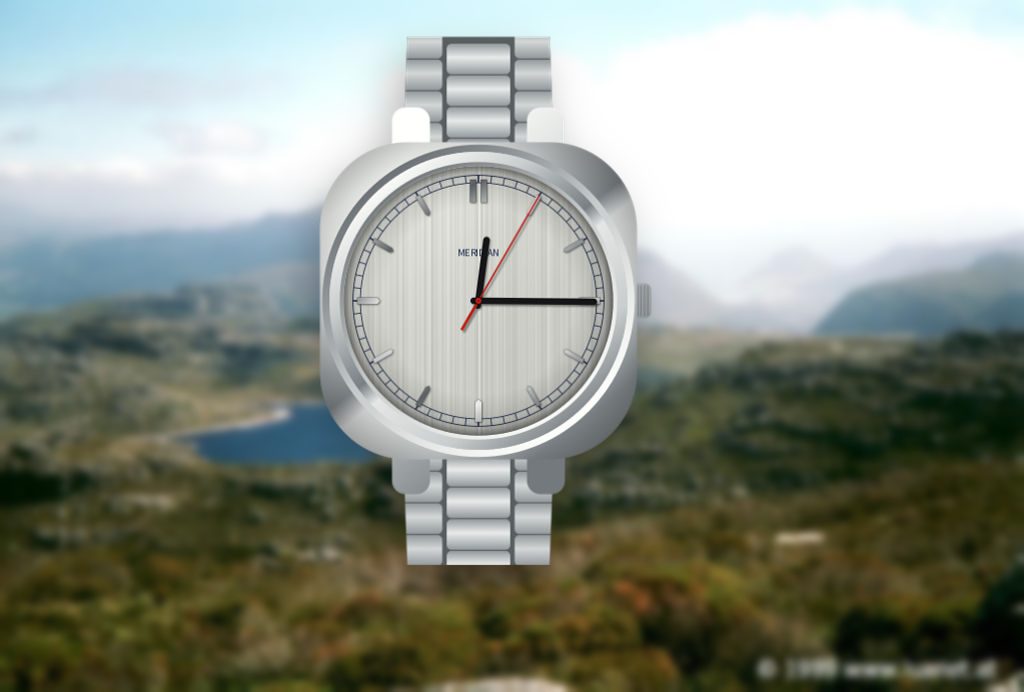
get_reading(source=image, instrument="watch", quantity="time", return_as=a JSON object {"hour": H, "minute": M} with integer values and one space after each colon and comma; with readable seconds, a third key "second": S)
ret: {"hour": 12, "minute": 15, "second": 5}
